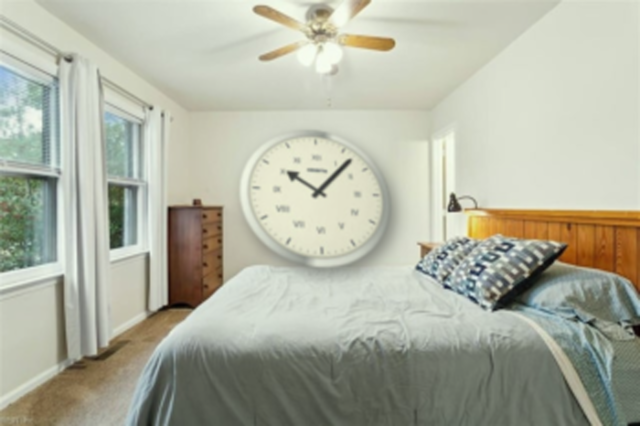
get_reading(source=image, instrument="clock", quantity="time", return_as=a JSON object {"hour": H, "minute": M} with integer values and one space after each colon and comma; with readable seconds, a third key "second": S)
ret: {"hour": 10, "minute": 7}
